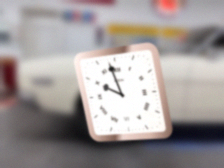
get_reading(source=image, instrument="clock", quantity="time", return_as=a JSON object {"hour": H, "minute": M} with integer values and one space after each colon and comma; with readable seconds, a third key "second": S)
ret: {"hour": 9, "minute": 58}
